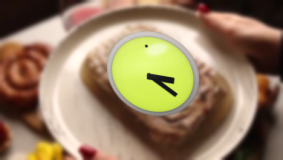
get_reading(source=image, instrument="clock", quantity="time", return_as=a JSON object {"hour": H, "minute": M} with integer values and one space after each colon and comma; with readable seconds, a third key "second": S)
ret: {"hour": 3, "minute": 22}
